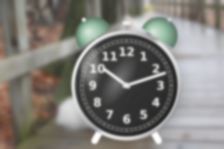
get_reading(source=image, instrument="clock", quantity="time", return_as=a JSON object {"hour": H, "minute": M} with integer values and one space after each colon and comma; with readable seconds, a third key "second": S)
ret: {"hour": 10, "minute": 12}
